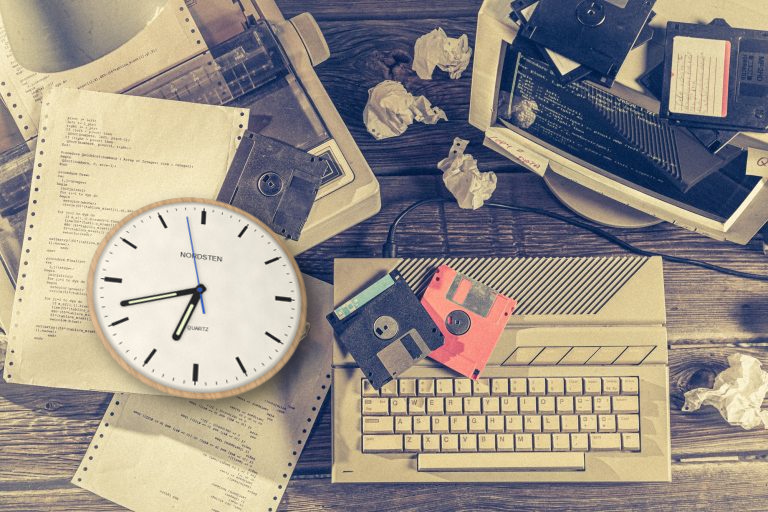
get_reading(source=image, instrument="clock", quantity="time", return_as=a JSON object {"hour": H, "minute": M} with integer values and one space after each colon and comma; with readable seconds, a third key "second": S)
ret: {"hour": 6, "minute": 41, "second": 58}
